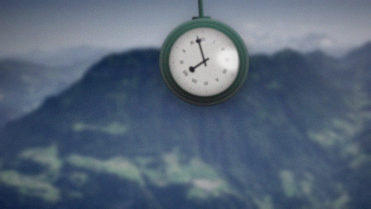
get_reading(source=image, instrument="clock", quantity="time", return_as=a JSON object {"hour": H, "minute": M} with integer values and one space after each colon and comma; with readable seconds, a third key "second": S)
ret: {"hour": 7, "minute": 58}
